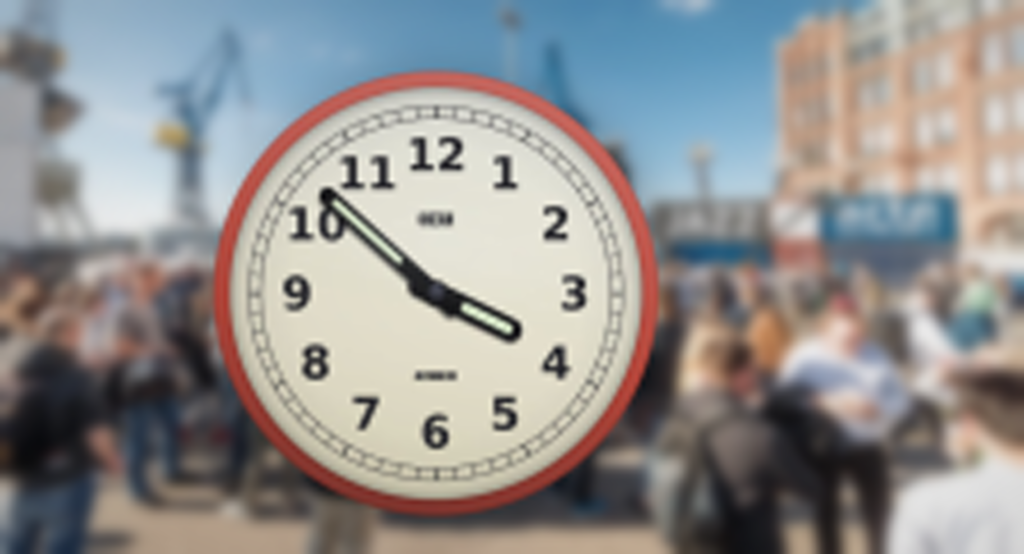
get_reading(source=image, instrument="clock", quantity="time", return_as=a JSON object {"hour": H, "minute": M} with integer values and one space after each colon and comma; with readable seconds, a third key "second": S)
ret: {"hour": 3, "minute": 52}
